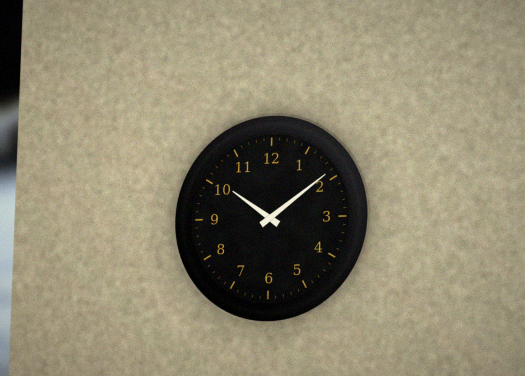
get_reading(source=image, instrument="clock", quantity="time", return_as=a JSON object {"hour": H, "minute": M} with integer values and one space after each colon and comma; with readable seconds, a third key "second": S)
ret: {"hour": 10, "minute": 9}
